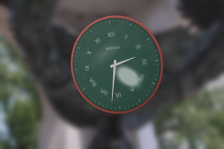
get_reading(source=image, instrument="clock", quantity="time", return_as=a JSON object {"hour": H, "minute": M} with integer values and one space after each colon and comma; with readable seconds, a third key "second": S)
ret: {"hour": 2, "minute": 32}
